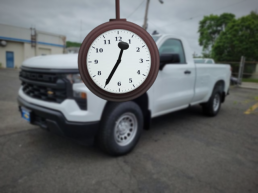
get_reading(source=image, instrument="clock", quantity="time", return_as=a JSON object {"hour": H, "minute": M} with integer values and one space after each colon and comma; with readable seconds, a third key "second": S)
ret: {"hour": 12, "minute": 35}
